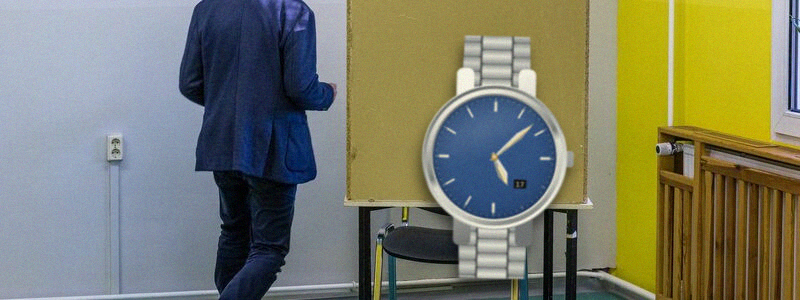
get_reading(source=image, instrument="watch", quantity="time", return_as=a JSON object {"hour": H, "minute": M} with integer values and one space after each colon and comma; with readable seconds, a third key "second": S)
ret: {"hour": 5, "minute": 8}
